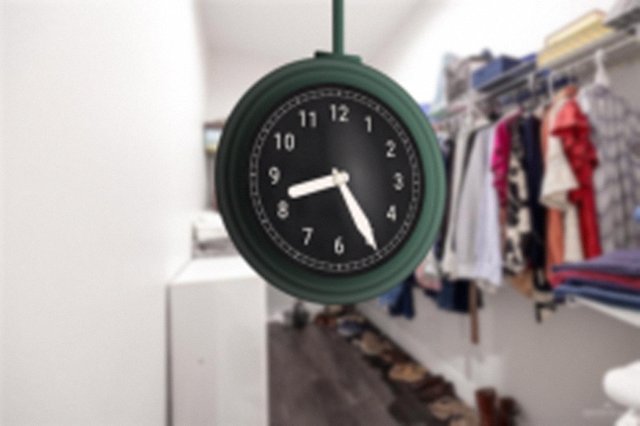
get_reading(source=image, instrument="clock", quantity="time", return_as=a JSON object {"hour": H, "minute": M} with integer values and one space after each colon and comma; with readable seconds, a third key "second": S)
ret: {"hour": 8, "minute": 25}
